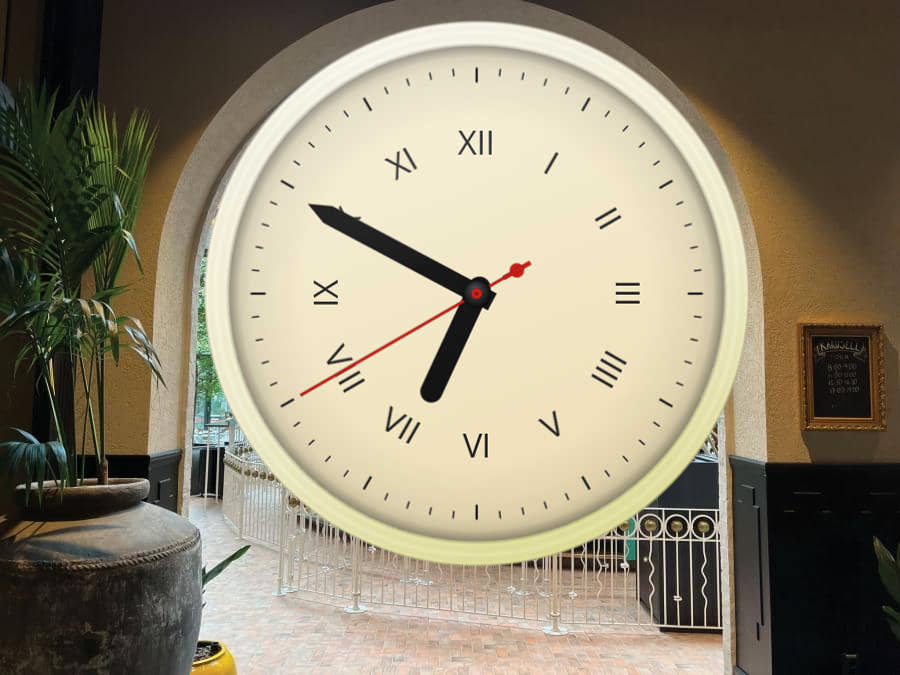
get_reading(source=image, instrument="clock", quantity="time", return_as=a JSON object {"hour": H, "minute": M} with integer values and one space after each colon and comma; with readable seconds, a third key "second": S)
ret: {"hour": 6, "minute": 49, "second": 40}
